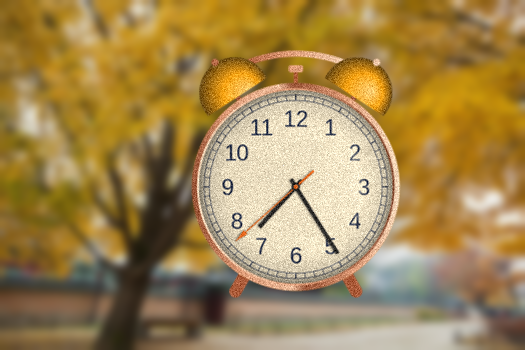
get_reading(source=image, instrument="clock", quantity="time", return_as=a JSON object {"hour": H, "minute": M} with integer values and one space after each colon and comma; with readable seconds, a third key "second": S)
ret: {"hour": 7, "minute": 24, "second": 38}
